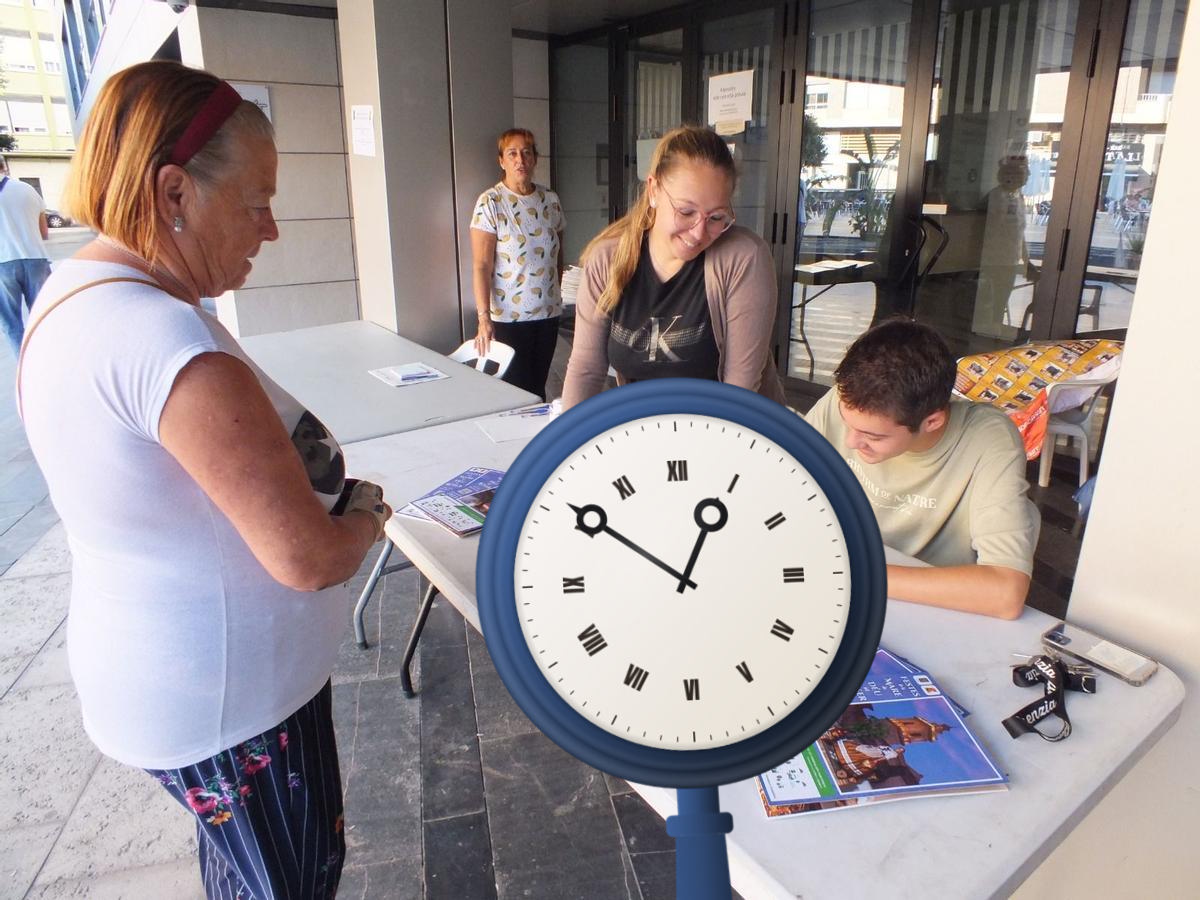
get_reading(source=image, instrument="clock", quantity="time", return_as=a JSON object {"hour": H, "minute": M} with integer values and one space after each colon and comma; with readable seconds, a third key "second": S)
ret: {"hour": 12, "minute": 51}
